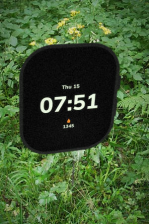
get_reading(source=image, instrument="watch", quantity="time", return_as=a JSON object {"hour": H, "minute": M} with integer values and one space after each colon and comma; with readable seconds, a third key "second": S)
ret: {"hour": 7, "minute": 51}
